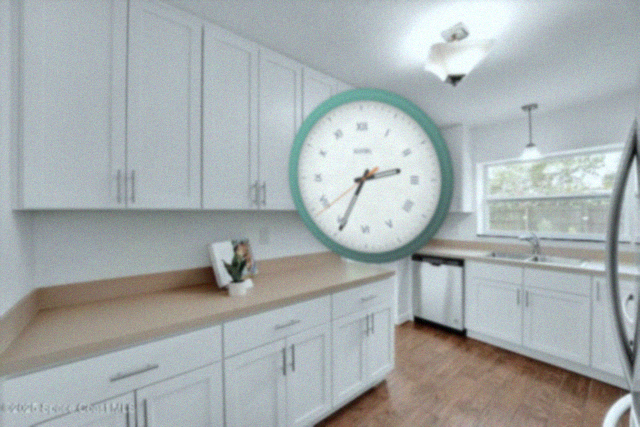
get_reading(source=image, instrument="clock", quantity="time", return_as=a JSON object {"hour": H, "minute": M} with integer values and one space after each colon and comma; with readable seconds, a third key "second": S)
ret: {"hour": 2, "minute": 34, "second": 39}
